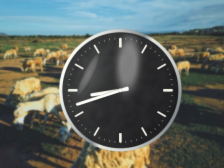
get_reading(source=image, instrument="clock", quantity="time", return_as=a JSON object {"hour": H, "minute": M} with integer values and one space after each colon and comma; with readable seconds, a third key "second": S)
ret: {"hour": 8, "minute": 42}
